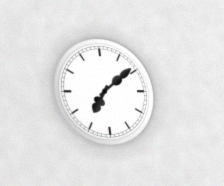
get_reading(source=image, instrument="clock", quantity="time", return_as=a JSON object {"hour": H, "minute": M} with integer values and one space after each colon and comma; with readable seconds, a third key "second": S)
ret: {"hour": 7, "minute": 9}
